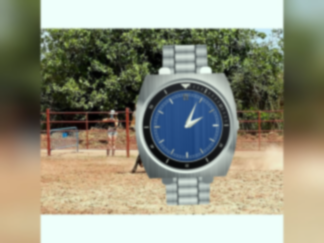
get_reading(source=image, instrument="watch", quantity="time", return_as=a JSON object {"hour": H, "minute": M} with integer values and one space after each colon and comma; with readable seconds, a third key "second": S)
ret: {"hour": 2, "minute": 4}
